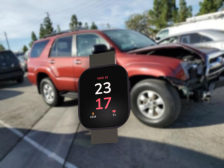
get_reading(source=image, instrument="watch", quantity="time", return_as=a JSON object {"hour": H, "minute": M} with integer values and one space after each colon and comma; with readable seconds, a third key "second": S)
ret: {"hour": 23, "minute": 17}
